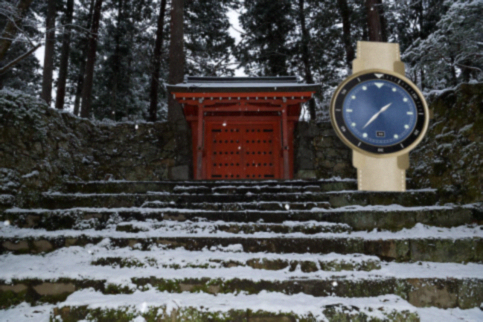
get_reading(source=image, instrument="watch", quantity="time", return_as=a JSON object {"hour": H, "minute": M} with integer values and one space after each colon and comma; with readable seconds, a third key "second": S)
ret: {"hour": 1, "minute": 37}
